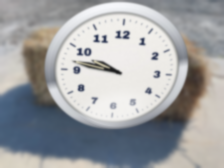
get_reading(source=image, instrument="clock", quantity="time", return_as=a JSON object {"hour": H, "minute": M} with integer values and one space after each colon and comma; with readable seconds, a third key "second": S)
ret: {"hour": 9, "minute": 47}
